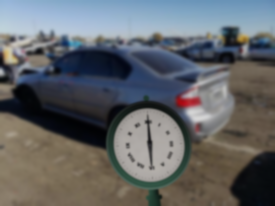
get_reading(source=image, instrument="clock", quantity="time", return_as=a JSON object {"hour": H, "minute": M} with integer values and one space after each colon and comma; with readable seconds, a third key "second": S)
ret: {"hour": 6, "minute": 0}
